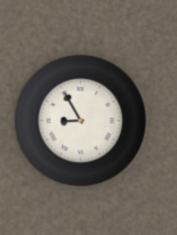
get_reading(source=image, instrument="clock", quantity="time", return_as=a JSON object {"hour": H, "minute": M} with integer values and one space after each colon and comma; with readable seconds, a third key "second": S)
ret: {"hour": 8, "minute": 55}
